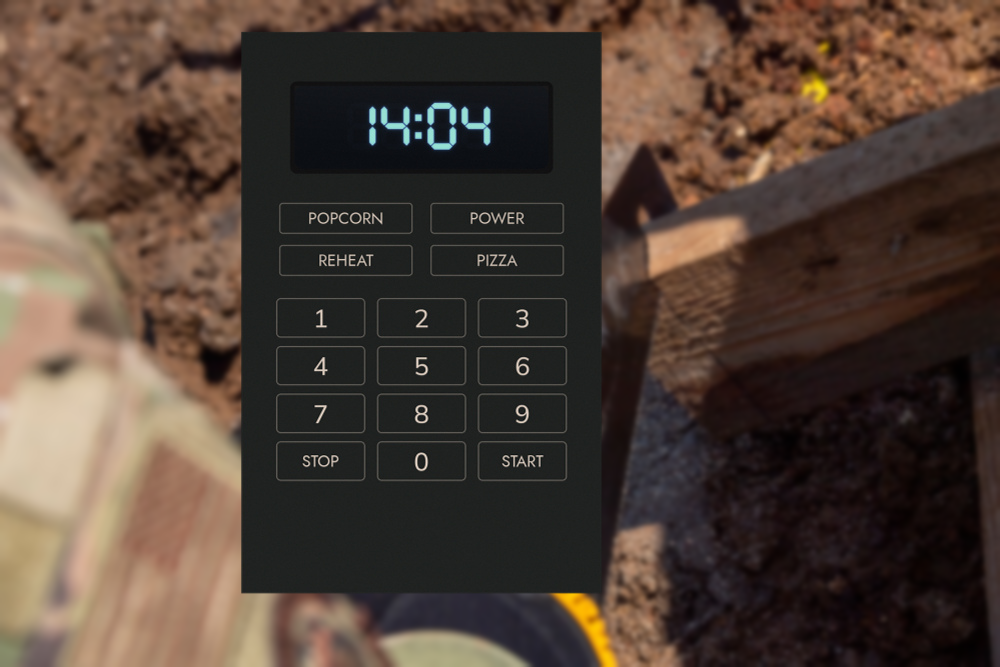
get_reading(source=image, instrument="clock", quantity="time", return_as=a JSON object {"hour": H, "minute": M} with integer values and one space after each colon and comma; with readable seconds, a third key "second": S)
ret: {"hour": 14, "minute": 4}
